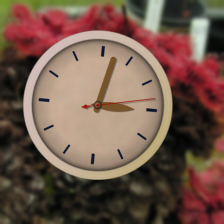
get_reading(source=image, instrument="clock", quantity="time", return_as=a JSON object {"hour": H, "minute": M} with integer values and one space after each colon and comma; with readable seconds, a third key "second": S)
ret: {"hour": 3, "minute": 2, "second": 13}
